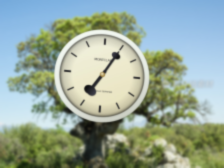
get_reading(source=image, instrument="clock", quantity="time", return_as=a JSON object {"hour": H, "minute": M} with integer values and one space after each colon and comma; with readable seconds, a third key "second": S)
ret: {"hour": 7, "minute": 5}
